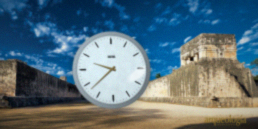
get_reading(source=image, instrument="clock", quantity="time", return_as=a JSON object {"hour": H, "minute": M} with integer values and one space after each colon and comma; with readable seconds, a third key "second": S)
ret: {"hour": 9, "minute": 38}
